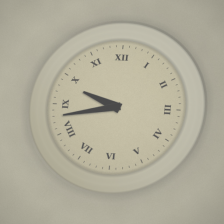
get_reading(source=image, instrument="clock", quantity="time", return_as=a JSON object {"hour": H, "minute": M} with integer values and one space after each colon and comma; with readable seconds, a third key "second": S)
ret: {"hour": 9, "minute": 43}
